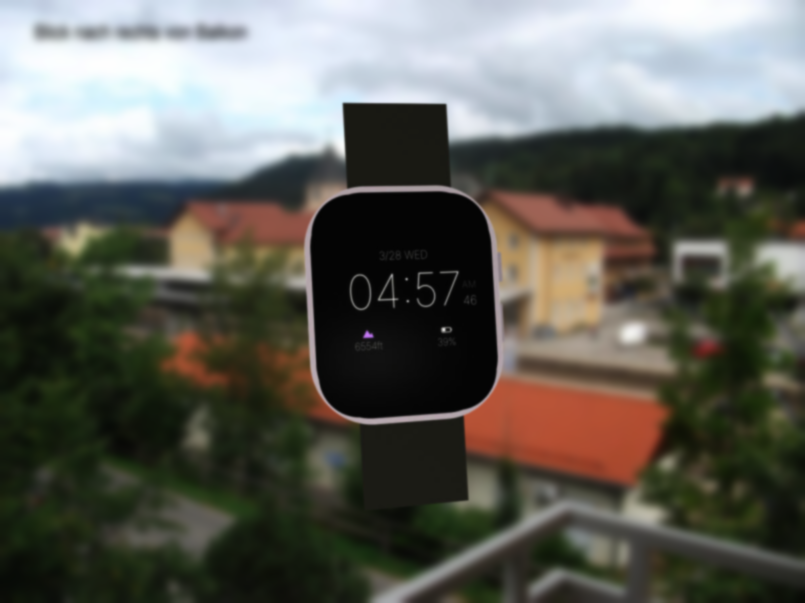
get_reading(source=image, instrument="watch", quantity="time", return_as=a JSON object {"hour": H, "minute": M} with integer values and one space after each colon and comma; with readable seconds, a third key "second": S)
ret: {"hour": 4, "minute": 57, "second": 46}
